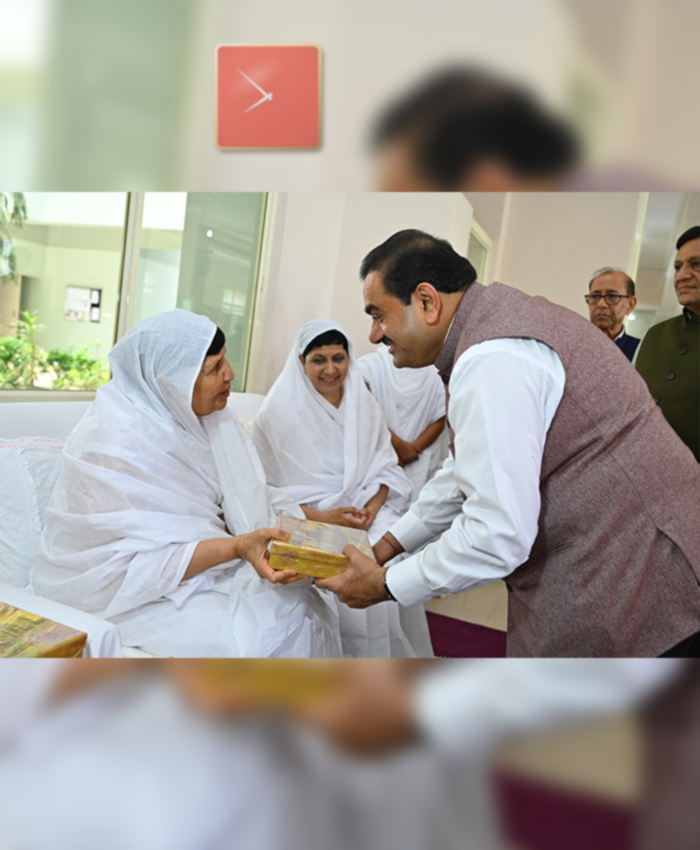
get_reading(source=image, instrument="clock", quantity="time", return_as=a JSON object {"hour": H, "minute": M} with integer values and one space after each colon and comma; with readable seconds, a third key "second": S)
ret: {"hour": 7, "minute": 52}
